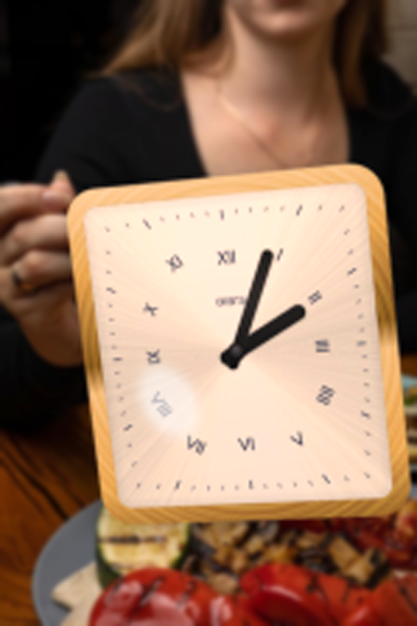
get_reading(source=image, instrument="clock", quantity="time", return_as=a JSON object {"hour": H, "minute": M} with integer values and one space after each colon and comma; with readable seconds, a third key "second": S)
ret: {"hour": 2, "minute": 4}
